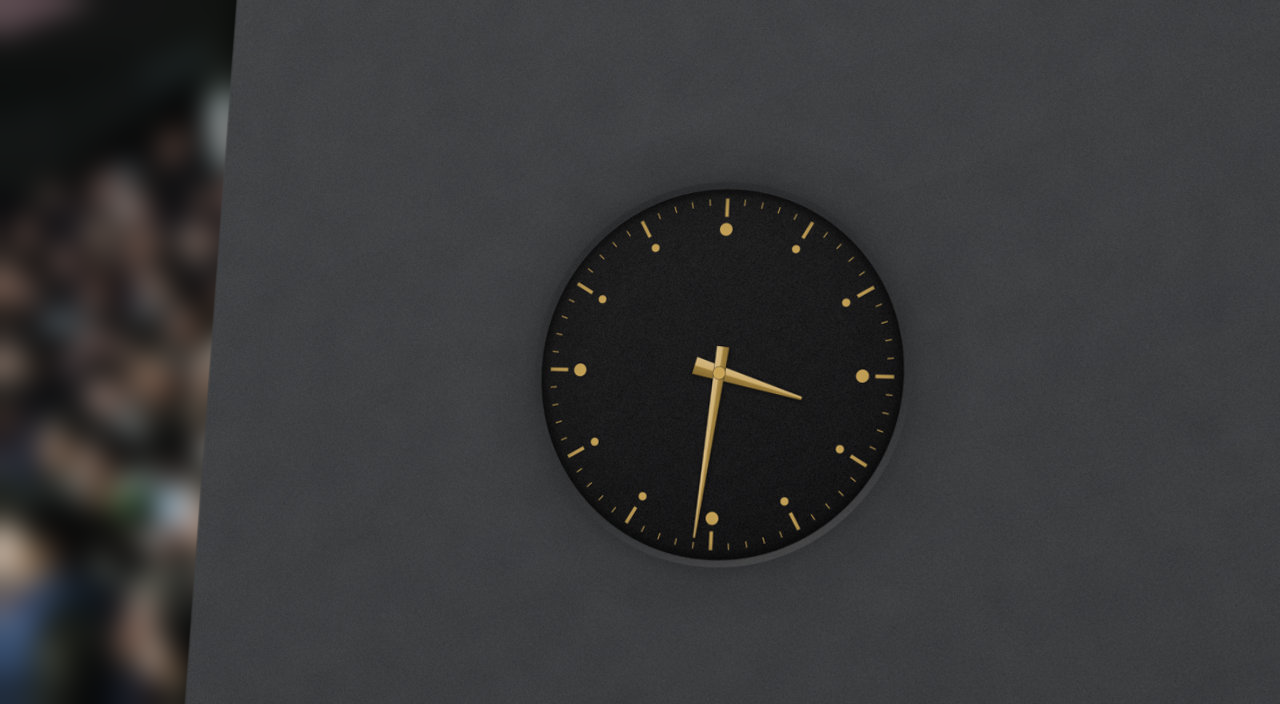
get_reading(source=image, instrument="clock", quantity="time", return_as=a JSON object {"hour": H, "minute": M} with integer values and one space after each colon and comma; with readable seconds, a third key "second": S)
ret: {"hour": 3, "minute": 31}
